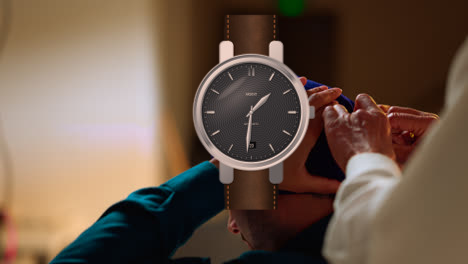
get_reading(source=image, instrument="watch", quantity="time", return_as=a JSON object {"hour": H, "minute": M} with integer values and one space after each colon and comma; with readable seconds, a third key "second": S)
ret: {"hour": 1, "minute": 31}
